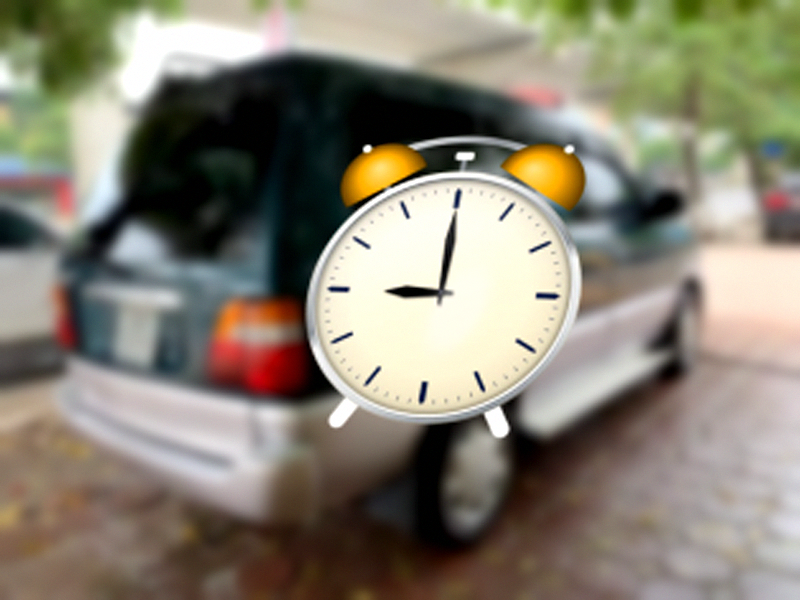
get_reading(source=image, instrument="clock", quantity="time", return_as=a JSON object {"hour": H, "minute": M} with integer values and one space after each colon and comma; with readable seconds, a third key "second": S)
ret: {"hour": 9, "minute": 0}
